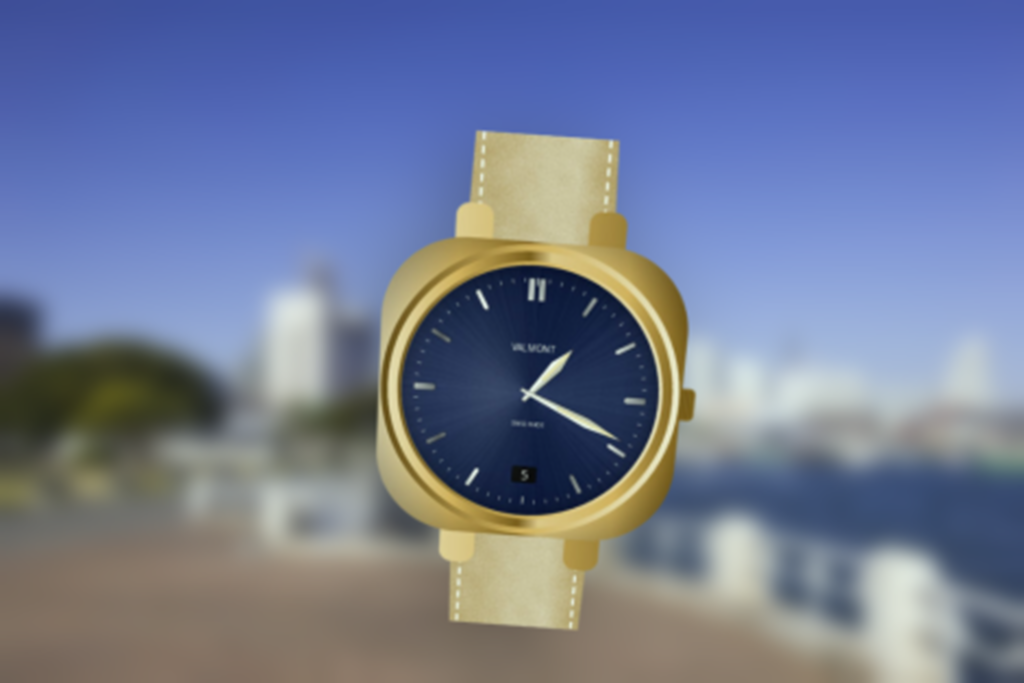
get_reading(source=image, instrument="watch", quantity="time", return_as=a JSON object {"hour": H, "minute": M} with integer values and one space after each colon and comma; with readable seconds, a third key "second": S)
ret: {"hour": 1, "minute": 19}
